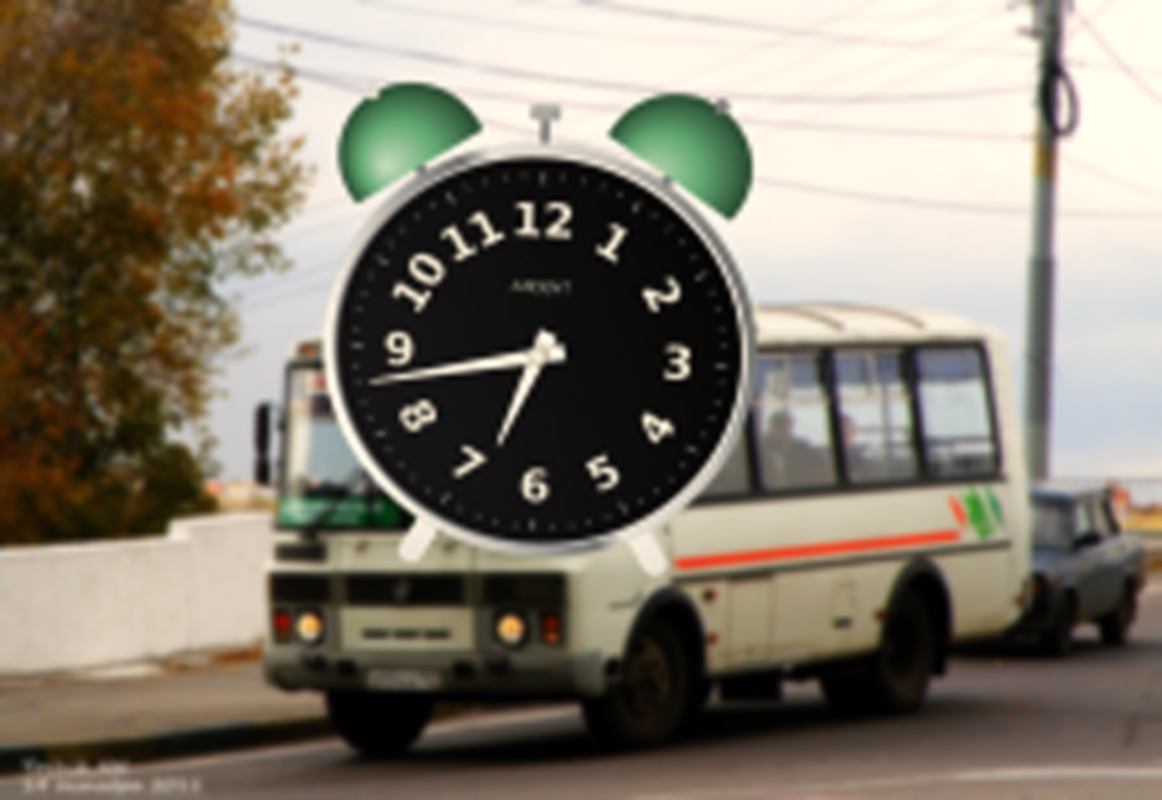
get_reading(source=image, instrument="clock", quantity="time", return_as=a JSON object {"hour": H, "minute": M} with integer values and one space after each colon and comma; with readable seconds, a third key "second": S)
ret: {"hour": 6, "minute": 43}
